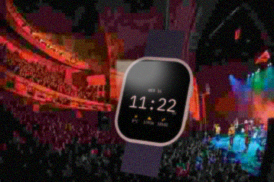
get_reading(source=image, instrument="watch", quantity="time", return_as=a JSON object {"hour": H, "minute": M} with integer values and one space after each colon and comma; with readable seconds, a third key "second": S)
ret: {"hour": 11, "minute": 22}
